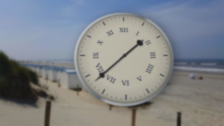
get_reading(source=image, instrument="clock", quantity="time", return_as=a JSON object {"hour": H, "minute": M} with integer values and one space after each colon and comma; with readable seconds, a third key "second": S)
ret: {"hour": 1, "minute": 38}
